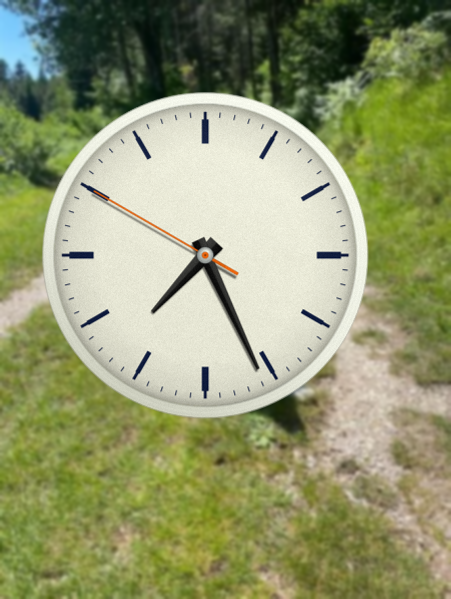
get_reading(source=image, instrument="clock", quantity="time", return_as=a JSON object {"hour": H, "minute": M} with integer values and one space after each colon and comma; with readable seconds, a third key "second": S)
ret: {"hour": 7, "minute": 25, "second": 50}
